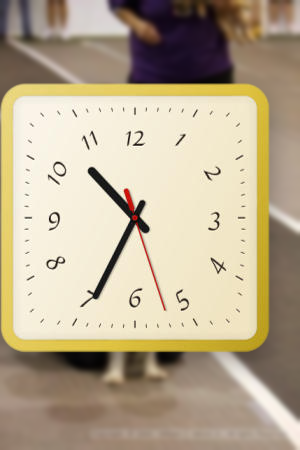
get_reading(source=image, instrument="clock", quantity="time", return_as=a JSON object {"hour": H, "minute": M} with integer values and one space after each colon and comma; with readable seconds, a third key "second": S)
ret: {"hour": 10, "minute": 34, "second": 27}
